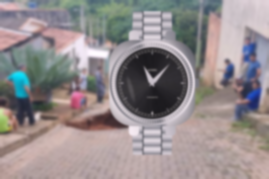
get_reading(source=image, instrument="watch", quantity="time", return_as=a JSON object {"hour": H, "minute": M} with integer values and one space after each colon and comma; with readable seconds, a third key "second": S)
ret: {"hour": 11, "minute": 7}
